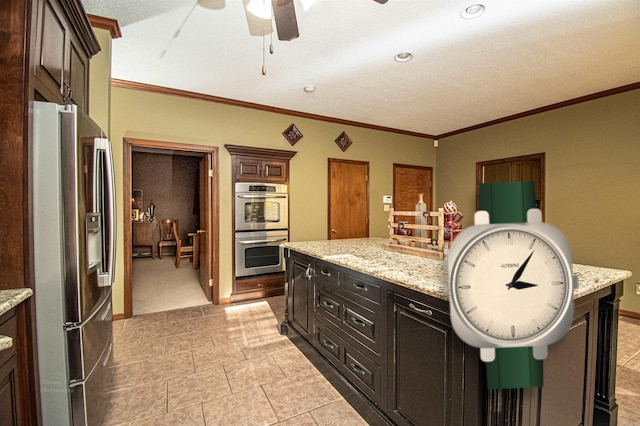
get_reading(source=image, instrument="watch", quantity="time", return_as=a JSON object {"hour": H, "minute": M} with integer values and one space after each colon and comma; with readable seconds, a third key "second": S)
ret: {"hour": 3, "minute": 6}
